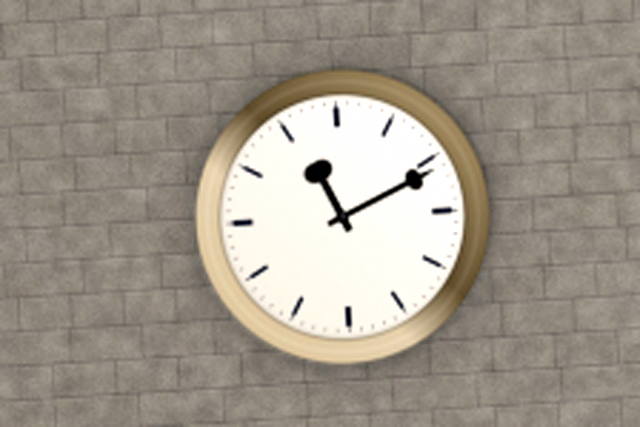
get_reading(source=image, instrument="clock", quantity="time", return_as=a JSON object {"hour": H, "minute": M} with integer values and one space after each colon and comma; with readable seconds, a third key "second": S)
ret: {"hour": 11, "minute": 11}
